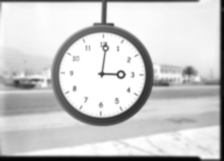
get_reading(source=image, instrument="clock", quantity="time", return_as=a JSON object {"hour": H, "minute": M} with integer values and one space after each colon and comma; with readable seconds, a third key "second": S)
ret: {"hour": 3, "minute": 1}
